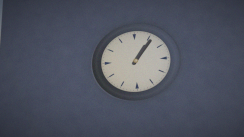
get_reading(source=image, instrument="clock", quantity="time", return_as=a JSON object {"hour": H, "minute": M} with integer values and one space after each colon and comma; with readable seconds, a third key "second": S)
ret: {"hour": 1, "minute": 6}
